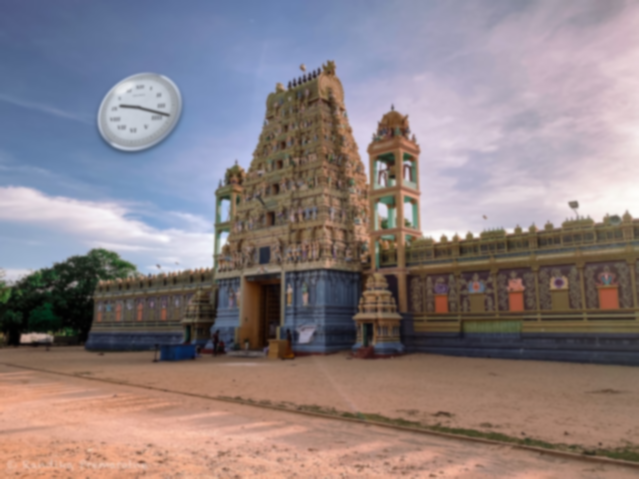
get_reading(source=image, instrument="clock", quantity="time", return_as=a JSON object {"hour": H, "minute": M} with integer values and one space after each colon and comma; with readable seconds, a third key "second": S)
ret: {"hour": 9, "minute": 18}
